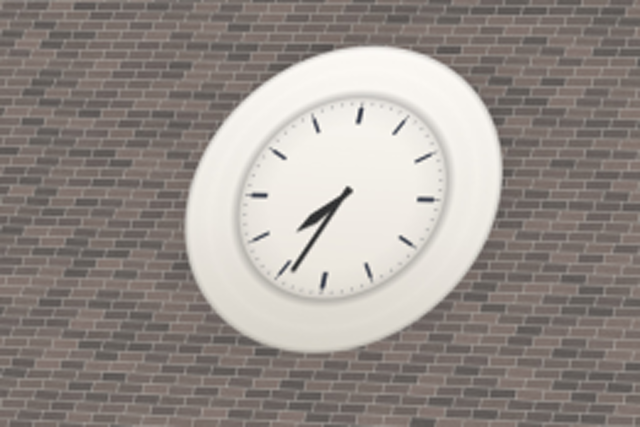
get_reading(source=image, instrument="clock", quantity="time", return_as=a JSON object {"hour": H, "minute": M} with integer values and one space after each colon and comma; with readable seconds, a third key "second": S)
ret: {"hour": 7, "minute": 34}
